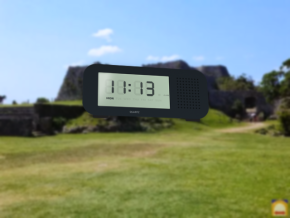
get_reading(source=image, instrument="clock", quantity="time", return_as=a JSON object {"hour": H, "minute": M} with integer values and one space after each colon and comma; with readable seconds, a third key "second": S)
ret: {"hour": 11, "minute": 13}
